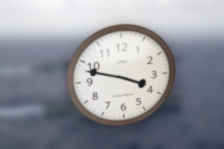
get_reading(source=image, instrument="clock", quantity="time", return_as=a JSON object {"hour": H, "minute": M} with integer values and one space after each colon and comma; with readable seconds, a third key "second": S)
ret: {"hour": 3, "minute": 48}
